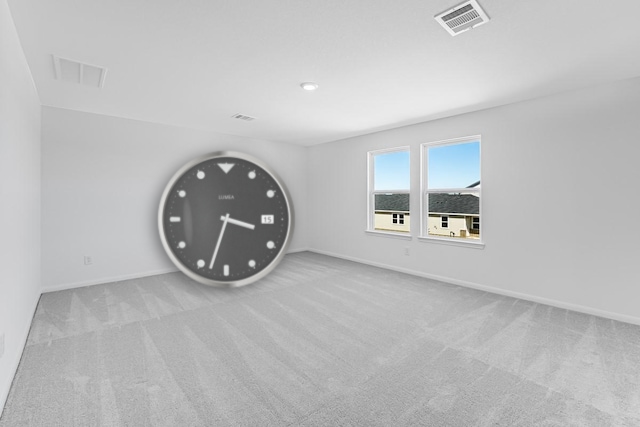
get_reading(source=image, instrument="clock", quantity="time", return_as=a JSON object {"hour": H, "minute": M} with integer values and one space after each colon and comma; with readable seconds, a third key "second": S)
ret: {"hour": 3, "minute": 33}
